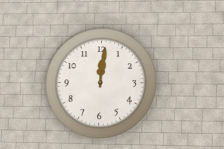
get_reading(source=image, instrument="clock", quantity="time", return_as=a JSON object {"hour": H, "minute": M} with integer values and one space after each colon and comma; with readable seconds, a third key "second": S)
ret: {"hour": 12, "minute": 1}
